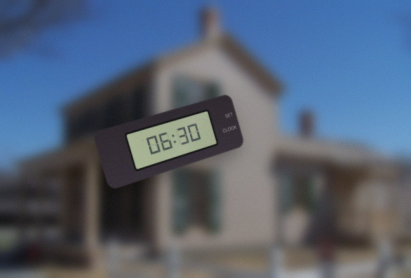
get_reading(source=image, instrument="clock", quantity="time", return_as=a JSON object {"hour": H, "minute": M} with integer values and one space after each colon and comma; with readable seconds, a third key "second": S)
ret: {"hour": 6, "minute": 30}
